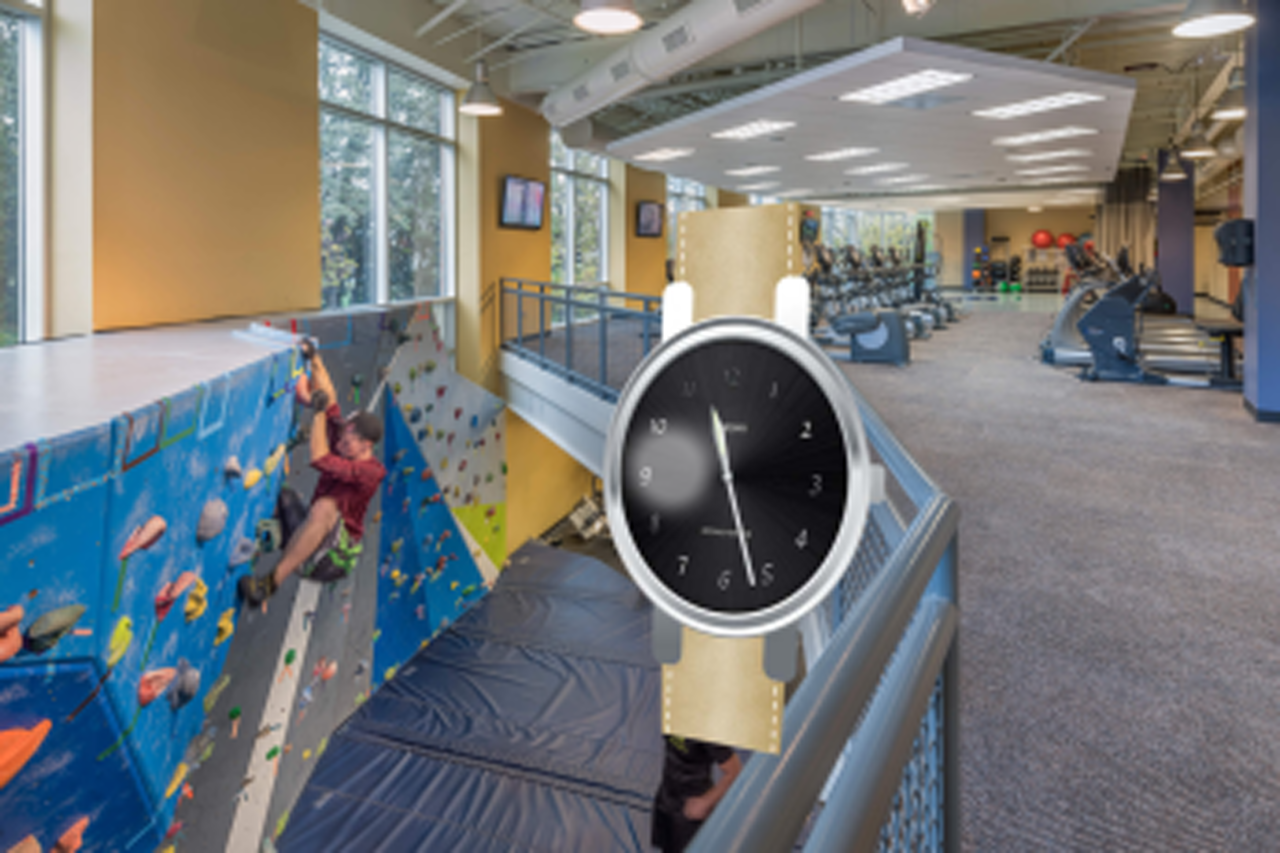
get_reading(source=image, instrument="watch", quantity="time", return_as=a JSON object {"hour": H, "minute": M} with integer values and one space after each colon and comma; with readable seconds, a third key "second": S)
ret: {"hour": 11, "minute": 27}
